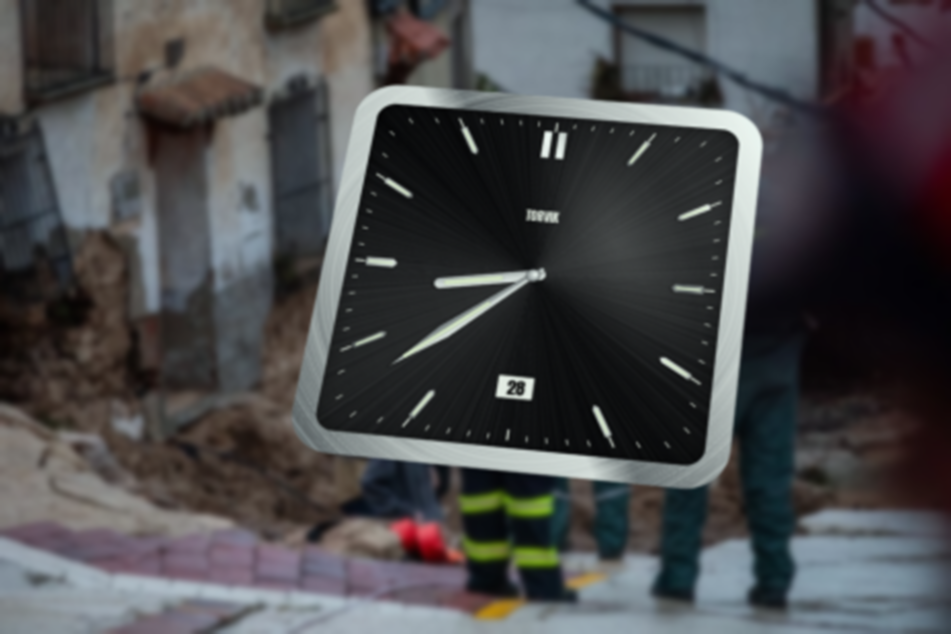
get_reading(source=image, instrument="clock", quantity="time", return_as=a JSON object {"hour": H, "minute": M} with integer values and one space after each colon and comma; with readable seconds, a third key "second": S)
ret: {"hour": 8, "minute": 38}
